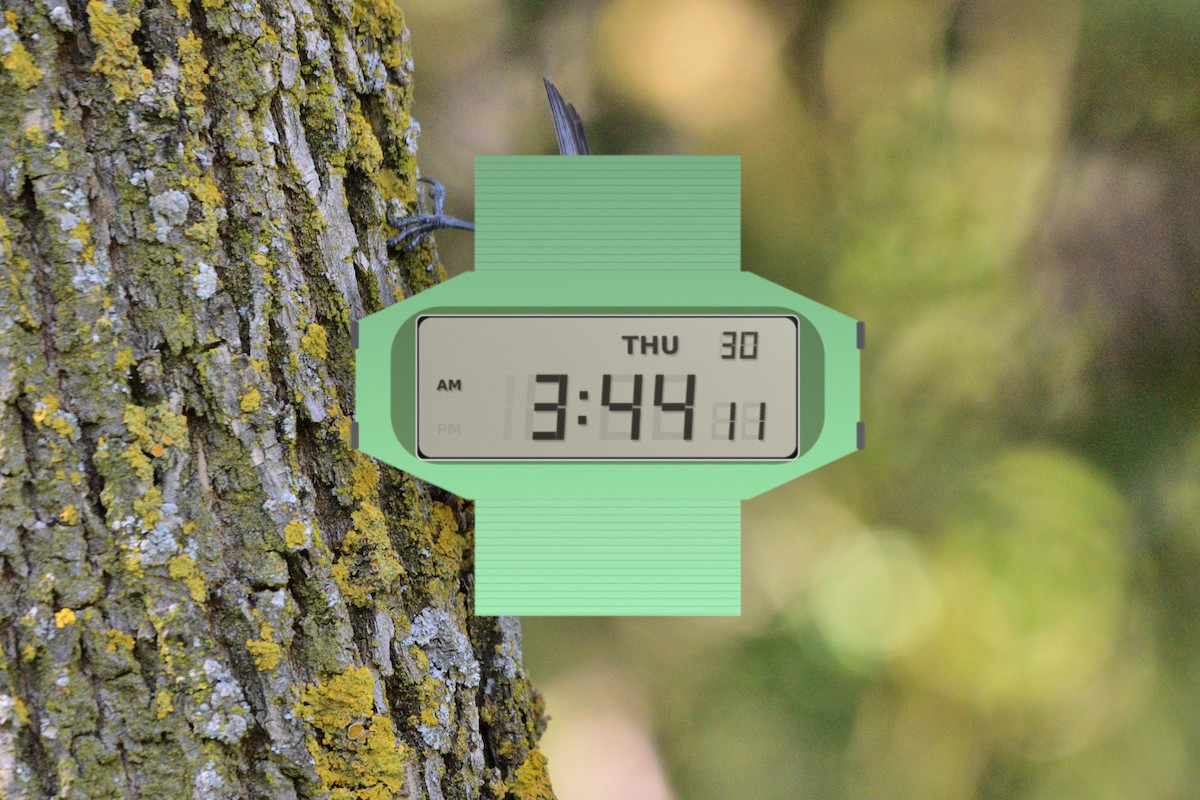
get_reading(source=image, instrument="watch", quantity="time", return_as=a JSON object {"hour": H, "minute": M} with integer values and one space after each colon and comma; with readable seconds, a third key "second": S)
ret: {"hour": 3, "minute": 44, "second": 11}
